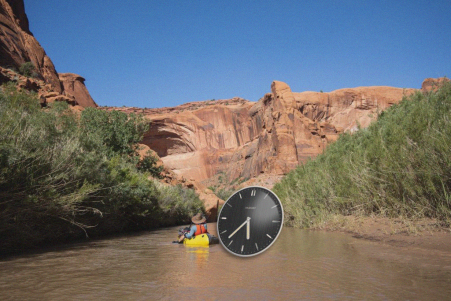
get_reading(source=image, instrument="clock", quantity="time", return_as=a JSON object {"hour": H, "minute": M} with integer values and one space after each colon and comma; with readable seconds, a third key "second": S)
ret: {"hour": 5, "minute": 37}
